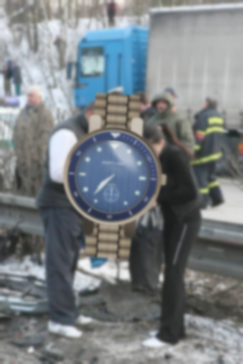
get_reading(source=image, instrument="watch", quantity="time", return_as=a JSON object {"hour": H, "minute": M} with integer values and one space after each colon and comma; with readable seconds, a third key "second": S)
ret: {"hour": 7, "minute": 37}
